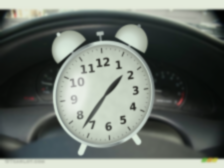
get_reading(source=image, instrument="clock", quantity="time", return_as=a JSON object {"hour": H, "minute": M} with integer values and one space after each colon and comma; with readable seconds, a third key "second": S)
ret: {"hour": 1, "minute": 37}
